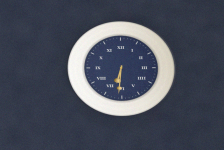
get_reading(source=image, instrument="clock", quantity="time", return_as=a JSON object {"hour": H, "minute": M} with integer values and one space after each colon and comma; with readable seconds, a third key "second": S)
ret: {"hour": 6, "minute": 31}
